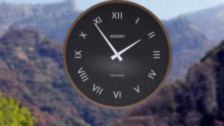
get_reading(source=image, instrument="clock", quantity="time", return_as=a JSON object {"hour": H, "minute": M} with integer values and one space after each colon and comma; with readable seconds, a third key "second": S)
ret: {"hour": 1, "minute": 54}
